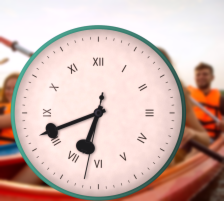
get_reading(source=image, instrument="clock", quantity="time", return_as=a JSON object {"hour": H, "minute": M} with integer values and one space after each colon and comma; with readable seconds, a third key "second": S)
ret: {"hour": 6, "minute": 41, "second": 32}
